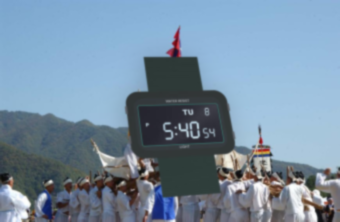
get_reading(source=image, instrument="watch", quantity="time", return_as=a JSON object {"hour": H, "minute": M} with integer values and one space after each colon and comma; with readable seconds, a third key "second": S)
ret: {"hour": 5, "minute": 40, "second": 54}
